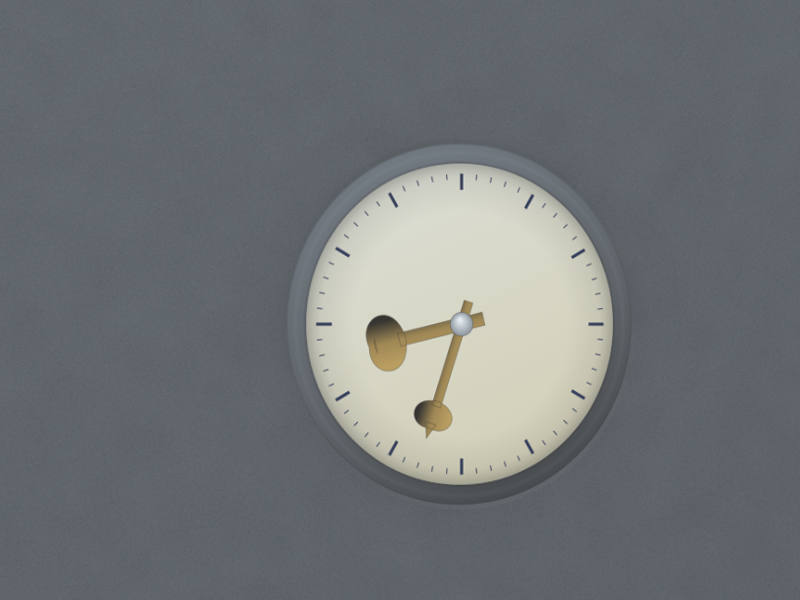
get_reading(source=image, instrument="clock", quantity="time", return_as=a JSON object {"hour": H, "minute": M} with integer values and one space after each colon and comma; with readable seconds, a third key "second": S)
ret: {"hour": 8, "minute": 33}
